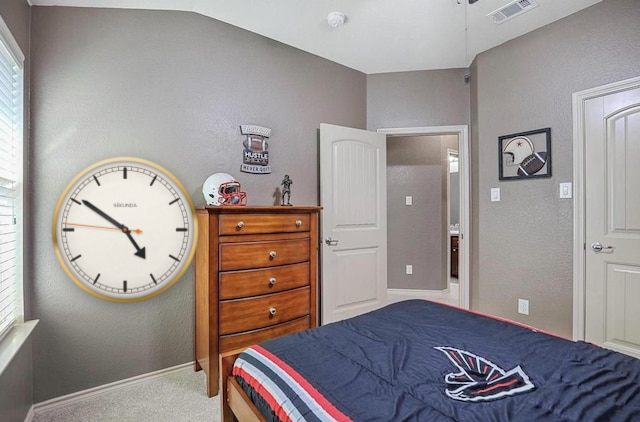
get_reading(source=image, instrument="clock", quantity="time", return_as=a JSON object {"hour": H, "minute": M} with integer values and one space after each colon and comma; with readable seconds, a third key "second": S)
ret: {"hour": 4, "minute": 50, "second": 46}
